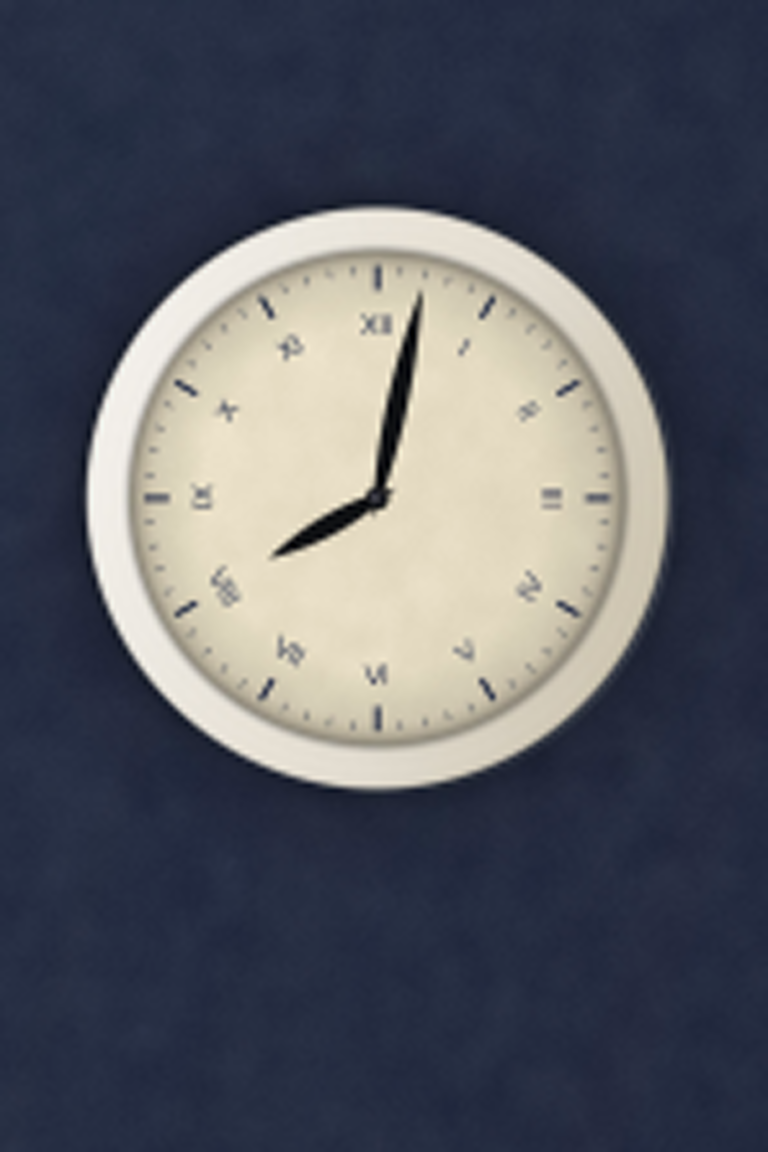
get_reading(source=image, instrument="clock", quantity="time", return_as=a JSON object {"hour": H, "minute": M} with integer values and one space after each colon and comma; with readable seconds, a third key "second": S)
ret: {"hour": 8, "minute": 2}
